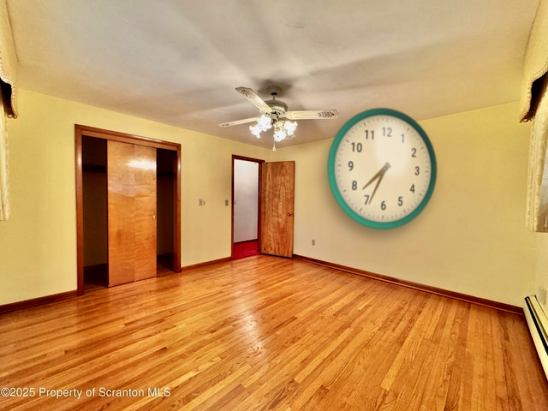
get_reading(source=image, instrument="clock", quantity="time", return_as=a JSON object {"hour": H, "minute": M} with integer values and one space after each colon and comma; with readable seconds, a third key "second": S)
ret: {"hour": 7, "minute": 34}
